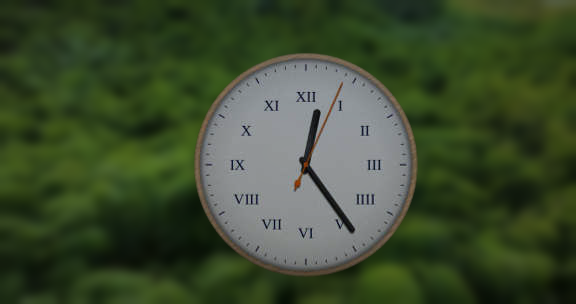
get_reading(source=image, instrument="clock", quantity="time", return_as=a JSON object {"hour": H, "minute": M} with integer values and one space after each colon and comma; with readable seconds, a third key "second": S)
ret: {"hour": 12, "minute": 24, "second": 4}
